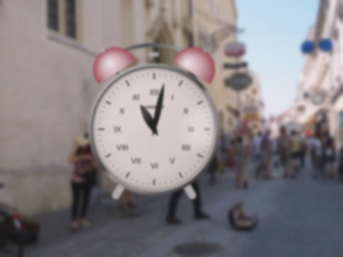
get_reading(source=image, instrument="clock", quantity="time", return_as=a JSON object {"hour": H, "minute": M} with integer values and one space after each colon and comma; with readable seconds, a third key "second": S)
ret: {"hour": 11, "minute": 2}
